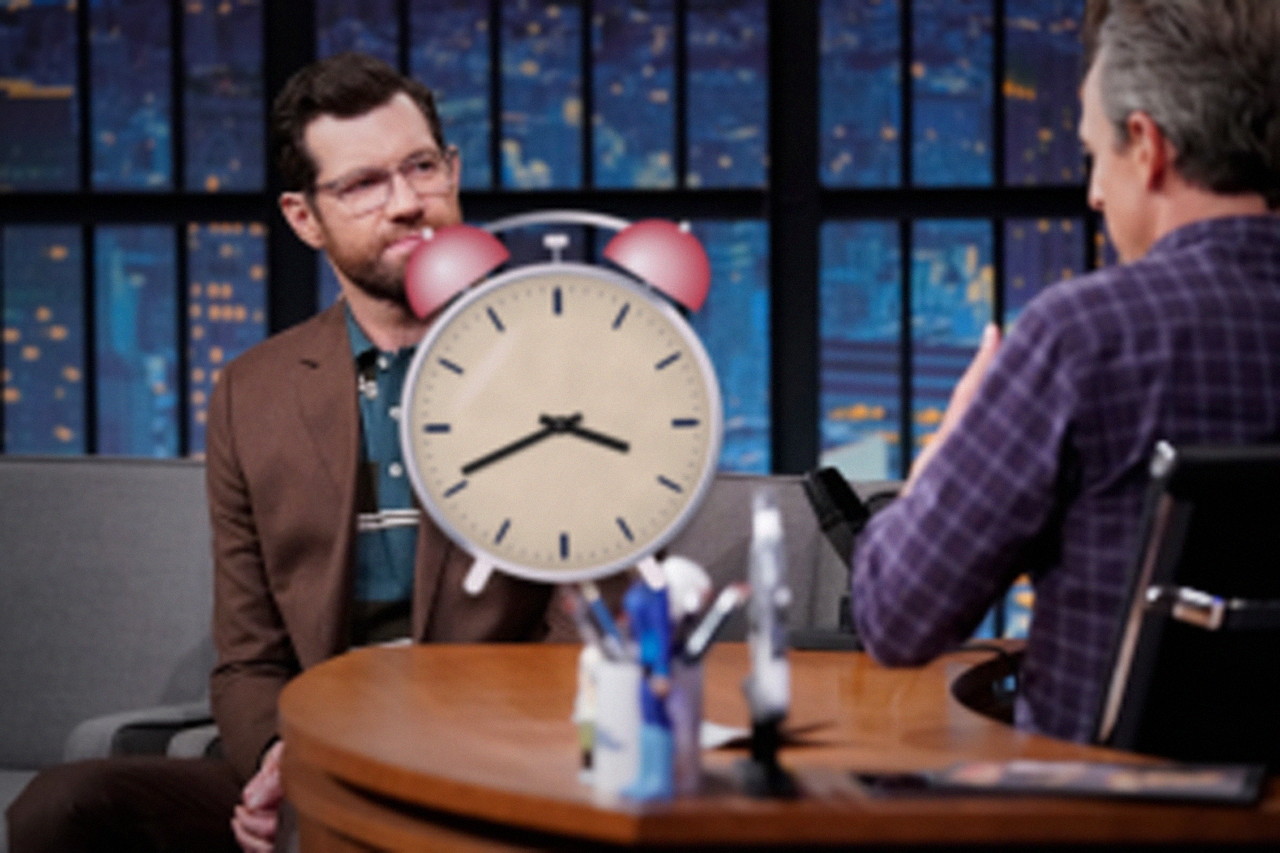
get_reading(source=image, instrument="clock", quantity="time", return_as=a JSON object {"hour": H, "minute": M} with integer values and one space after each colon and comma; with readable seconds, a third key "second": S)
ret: {"hour": 3, "minute": 41}
